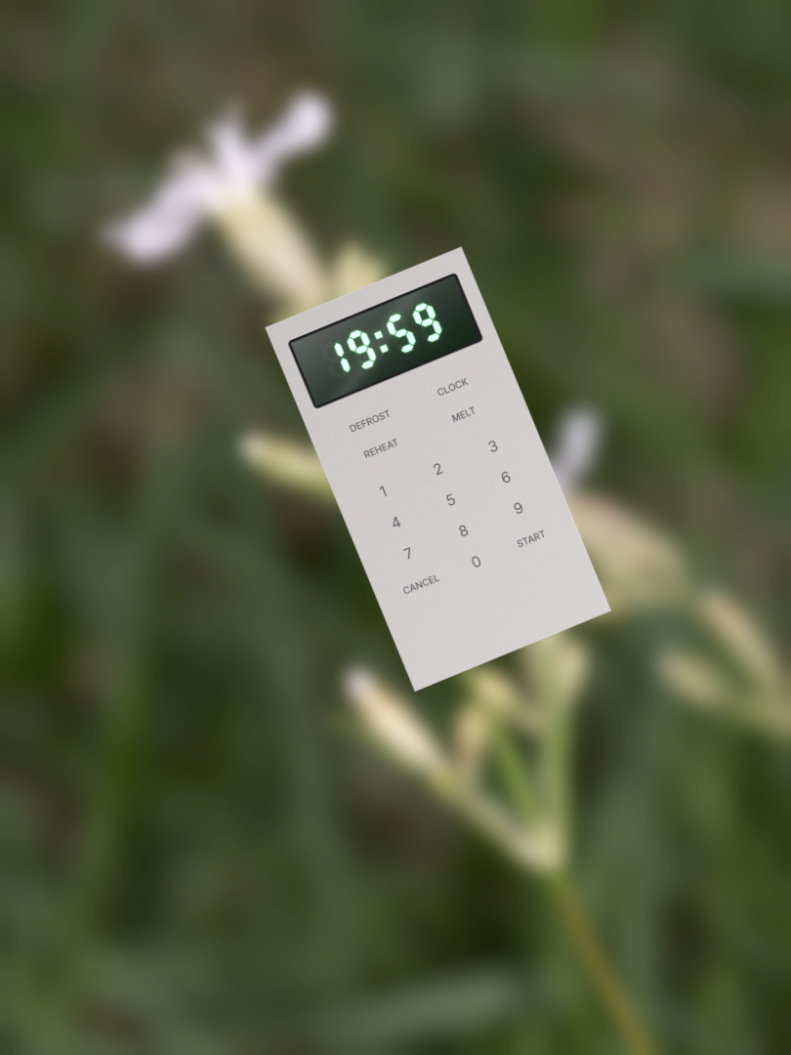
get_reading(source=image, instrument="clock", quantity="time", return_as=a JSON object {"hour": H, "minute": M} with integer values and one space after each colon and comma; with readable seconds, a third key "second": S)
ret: {"hour": 19, "minute": 59}
